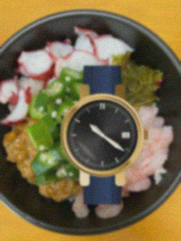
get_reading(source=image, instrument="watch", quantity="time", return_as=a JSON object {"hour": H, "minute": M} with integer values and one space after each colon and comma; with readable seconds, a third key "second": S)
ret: {"hour": 10, "minute": 21}
